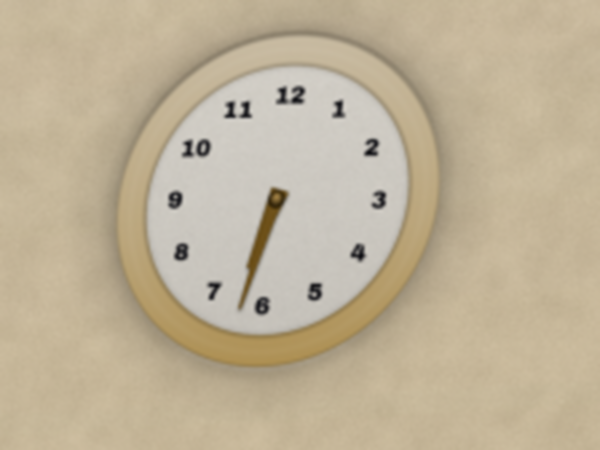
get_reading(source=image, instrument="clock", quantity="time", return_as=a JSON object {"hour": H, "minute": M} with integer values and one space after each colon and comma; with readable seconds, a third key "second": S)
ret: {"hour": 6, "minute": 32}
